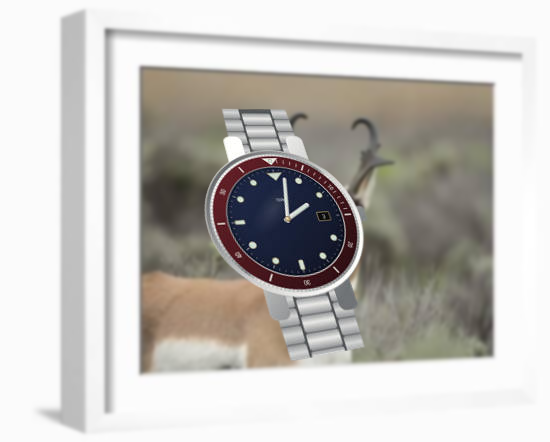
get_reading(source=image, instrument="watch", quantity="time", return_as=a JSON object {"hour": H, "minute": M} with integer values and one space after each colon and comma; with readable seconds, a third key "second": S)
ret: {"hour": 2, "minute": 2}
